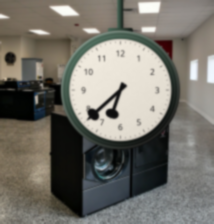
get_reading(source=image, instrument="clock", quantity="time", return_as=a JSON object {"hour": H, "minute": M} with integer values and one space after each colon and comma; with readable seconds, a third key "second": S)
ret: {"hour": 6, "minute": 38}
